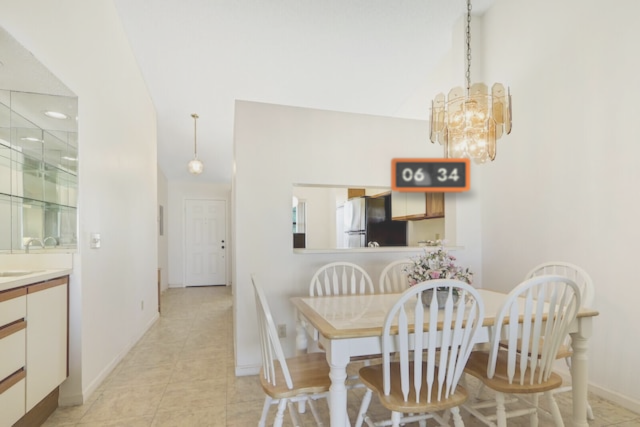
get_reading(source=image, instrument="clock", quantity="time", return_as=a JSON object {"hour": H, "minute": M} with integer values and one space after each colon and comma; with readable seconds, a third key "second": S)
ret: {"hour": 6, "minute": 34}
